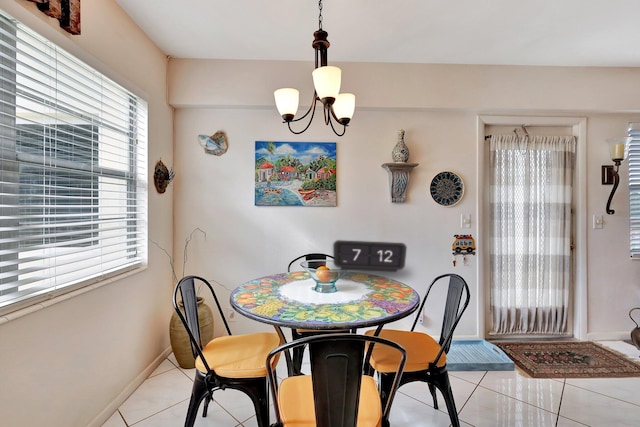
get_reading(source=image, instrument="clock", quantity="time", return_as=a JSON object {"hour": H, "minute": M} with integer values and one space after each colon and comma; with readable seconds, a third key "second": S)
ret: {"hour": 7, "minute": 12}
